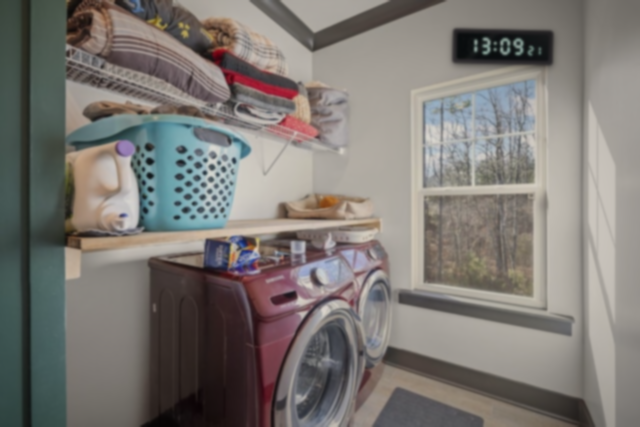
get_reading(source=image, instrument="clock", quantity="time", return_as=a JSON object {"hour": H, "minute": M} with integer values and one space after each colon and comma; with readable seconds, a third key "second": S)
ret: {"hour": 13, "minute": 9}
